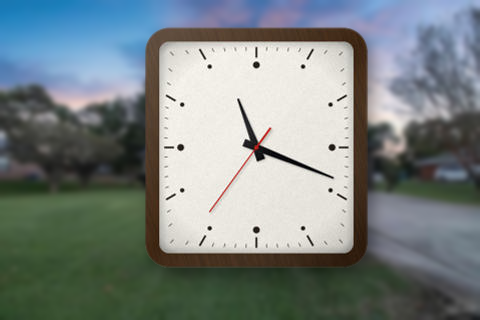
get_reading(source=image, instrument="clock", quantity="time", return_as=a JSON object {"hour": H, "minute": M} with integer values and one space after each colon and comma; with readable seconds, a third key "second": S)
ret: {"hour": 11, "minute": 18, "second": 36}
